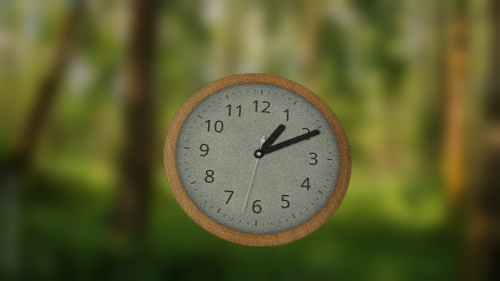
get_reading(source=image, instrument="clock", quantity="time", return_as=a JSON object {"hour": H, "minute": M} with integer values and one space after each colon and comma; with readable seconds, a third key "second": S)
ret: {"hour": 1, "minute": 10, "second": 32}
